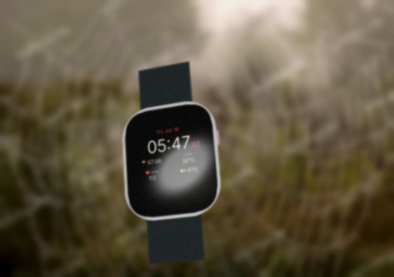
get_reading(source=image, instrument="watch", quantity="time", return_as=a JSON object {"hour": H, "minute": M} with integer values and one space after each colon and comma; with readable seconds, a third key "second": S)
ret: {"hour": 5, "minute": 47}
